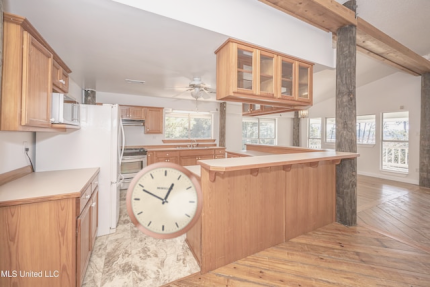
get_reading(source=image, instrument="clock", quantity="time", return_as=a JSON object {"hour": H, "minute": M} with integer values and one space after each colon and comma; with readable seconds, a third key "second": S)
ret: {"hour": 12, "minute": 49}
